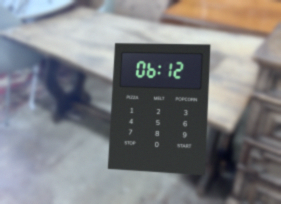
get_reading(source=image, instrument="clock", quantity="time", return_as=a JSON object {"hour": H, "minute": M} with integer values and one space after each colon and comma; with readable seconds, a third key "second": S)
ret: {"hour": 6, "minute": 12}
